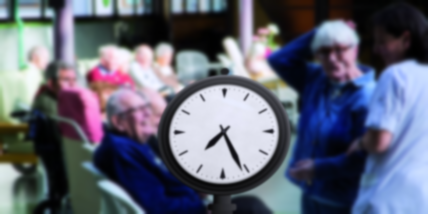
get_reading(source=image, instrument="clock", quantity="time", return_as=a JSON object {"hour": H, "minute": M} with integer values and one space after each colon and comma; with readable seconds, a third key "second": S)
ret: {"hour": 7, "minute": 26}
